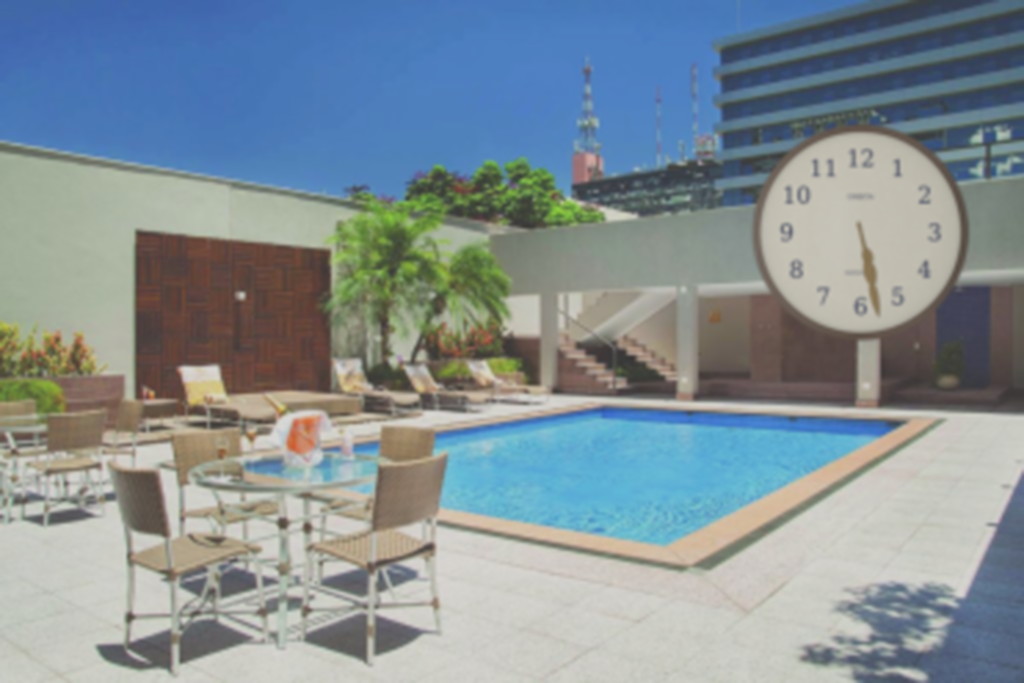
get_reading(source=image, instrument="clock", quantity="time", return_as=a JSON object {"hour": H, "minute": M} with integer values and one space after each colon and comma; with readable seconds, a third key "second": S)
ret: {"hour": 5, "minute": 28}
